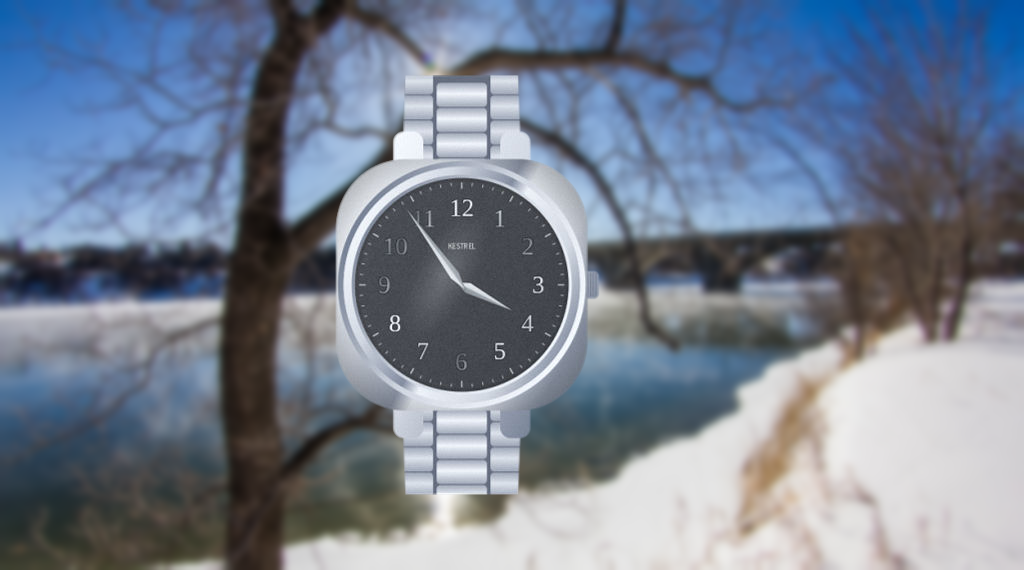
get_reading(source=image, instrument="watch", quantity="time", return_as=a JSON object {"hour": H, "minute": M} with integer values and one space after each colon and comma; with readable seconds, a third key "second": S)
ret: {"hour": 3, "minute": 54}
